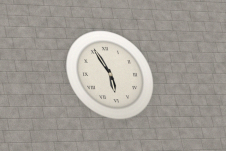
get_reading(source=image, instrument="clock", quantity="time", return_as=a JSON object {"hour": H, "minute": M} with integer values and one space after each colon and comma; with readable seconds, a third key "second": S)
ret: {"hour": 5, "minute": 56}
